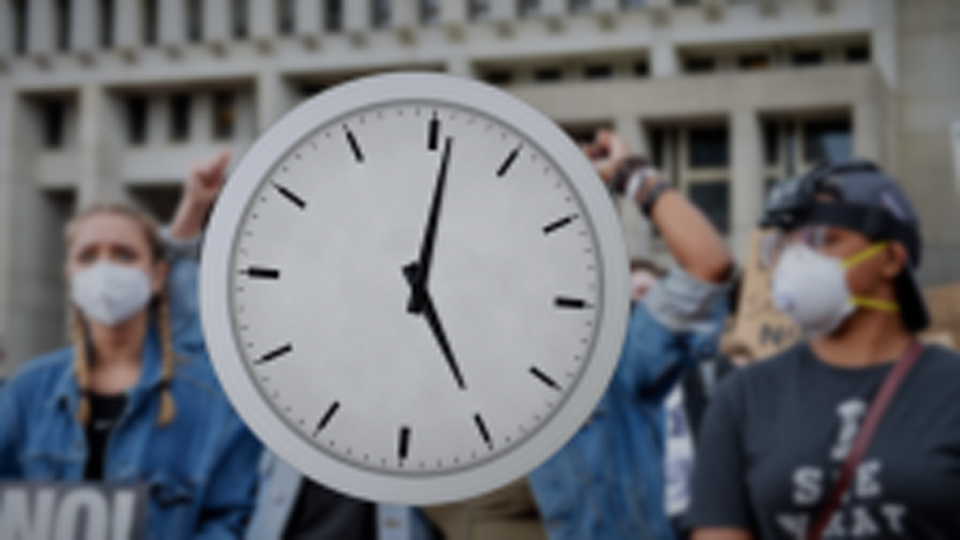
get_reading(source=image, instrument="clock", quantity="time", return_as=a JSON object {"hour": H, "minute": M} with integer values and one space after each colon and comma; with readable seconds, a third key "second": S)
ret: {"hour": 5, "minute": 1}
